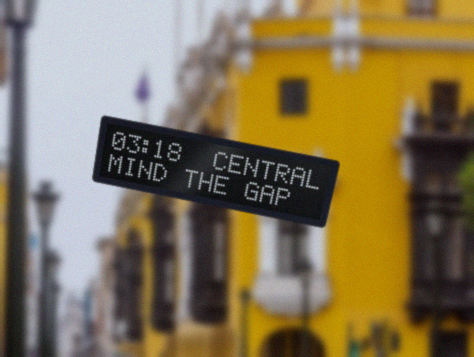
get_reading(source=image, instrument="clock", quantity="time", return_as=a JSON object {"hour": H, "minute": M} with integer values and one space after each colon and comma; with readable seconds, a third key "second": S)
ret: {"hour": 3, "minute": 18}
